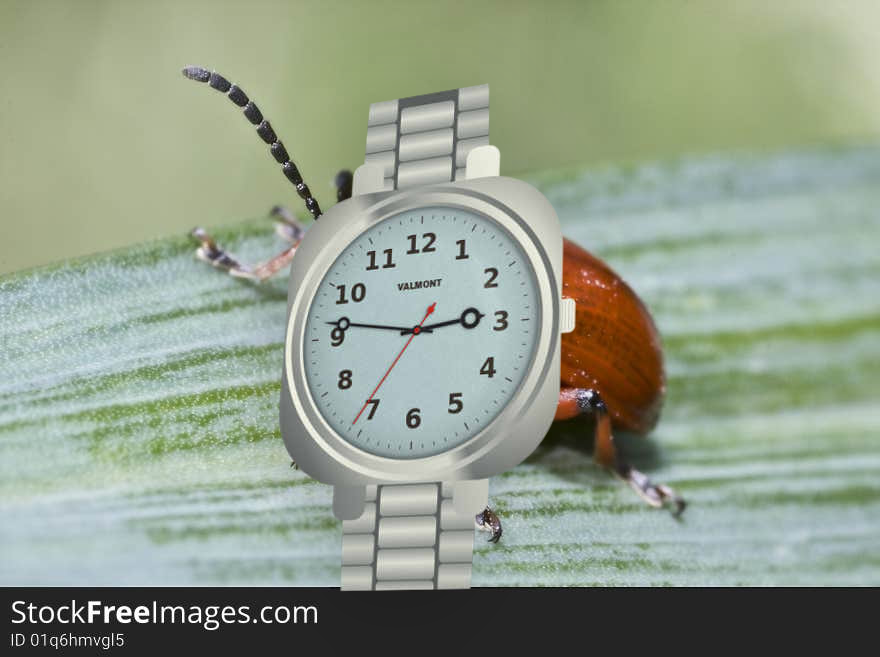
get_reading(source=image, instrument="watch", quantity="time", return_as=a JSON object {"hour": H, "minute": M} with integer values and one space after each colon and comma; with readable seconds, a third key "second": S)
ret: {"hour": 2, "minute": 46, "second": 36}
